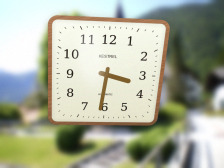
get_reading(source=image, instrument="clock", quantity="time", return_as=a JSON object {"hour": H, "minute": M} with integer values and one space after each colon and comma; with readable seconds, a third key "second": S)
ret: {"hour": 3, "minute": 31}
